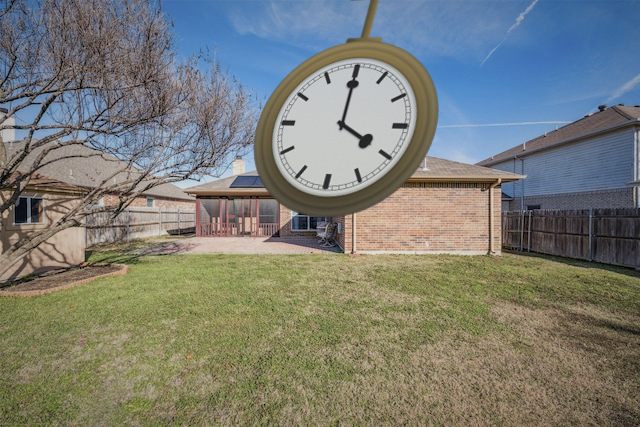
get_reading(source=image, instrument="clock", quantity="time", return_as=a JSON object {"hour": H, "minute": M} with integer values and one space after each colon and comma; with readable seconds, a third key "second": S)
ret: {"hour": 4, "minute": 0}
